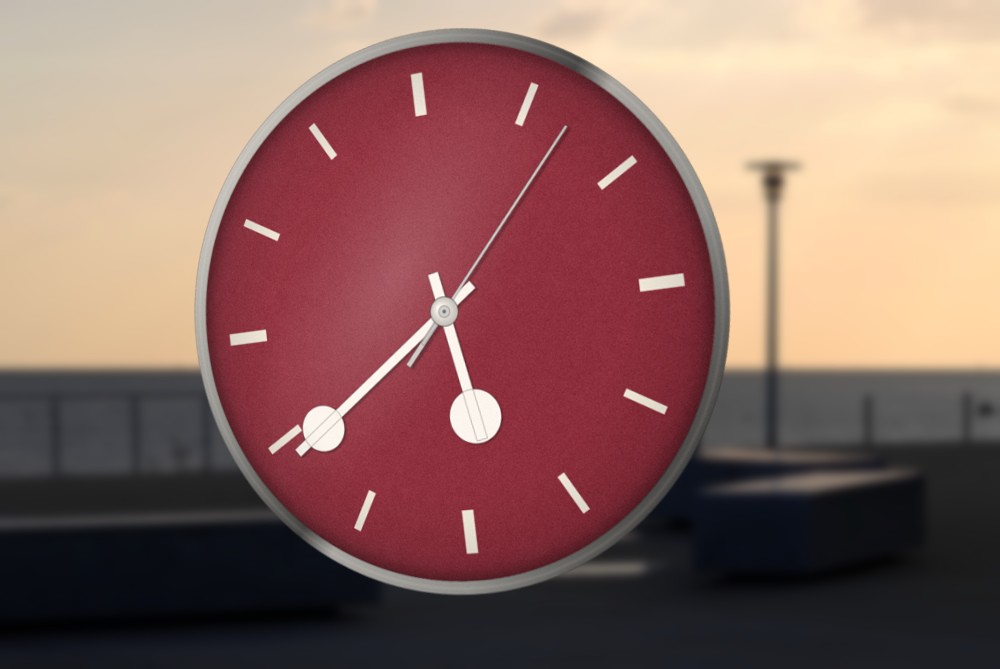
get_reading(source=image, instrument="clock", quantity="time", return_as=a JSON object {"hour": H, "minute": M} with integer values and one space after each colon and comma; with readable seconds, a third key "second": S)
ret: {"hour": 5, "minute": 39, "second": 7}
